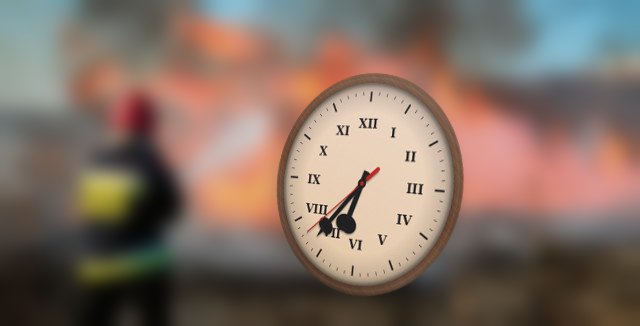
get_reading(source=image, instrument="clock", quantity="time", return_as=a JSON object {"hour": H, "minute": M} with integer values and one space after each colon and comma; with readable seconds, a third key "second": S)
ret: {"hour": 6, "minute": 36, "second": 38}
